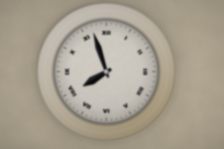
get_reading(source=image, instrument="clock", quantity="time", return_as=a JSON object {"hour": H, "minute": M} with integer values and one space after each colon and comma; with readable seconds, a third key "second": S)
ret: {"hour": 7, "minute": 57}
